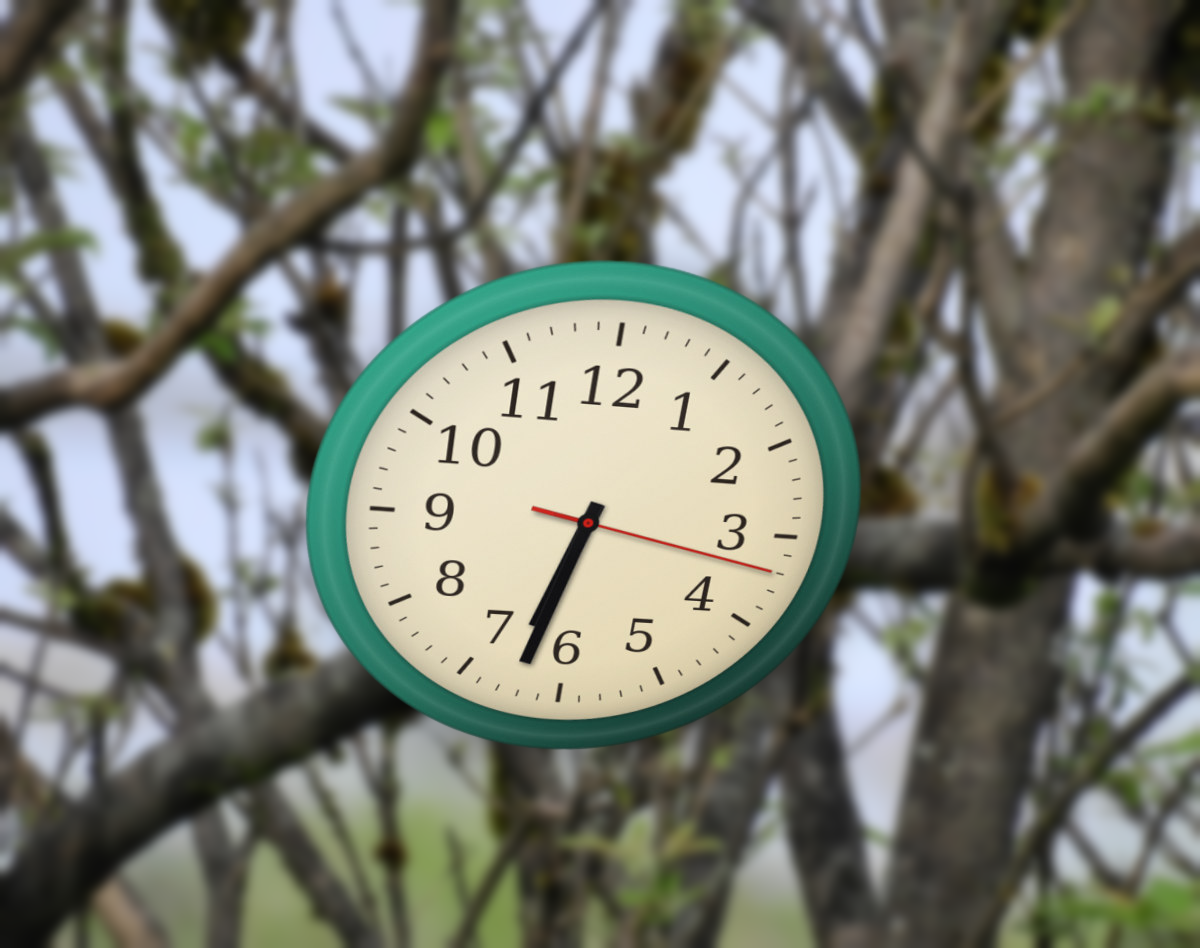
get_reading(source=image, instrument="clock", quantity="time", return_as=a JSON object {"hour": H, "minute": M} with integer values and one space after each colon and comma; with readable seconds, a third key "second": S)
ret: {"hour": 6, "minute": 32, "second": 17}
